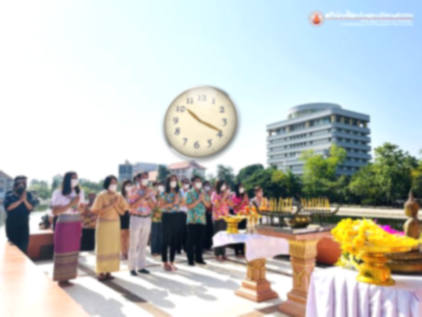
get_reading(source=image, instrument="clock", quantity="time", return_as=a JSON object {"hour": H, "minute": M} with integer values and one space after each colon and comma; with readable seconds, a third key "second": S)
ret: {"hour": 10, "minute": 19}
